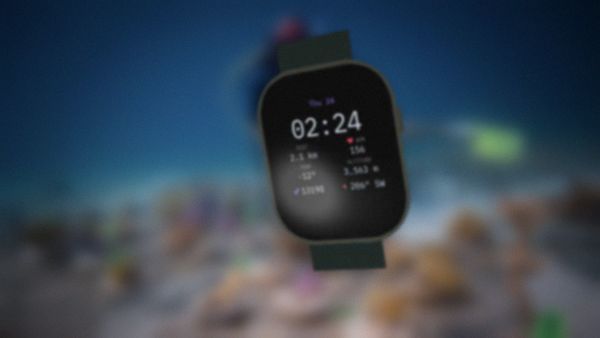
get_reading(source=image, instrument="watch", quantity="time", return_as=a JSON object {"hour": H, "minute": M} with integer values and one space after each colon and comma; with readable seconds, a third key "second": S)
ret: {"hour": 2, "minute": 24}
